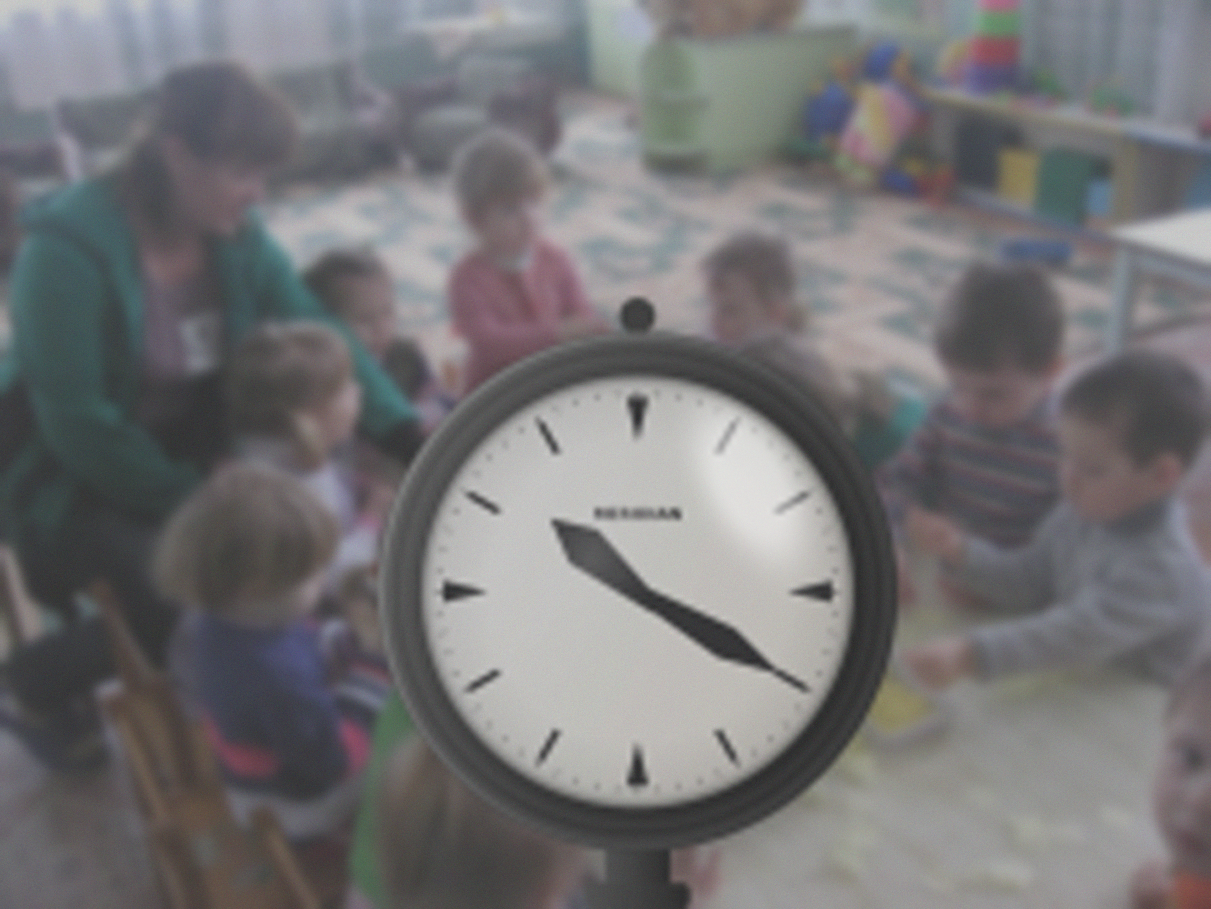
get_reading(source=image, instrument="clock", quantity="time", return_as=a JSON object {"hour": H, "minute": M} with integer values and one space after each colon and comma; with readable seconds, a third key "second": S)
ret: {"hour": 10, "minute": 20}
